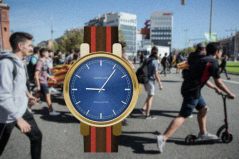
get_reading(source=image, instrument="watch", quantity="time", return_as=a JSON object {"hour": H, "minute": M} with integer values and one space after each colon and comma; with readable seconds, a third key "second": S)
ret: {"hour": 9, "minute": 6}
